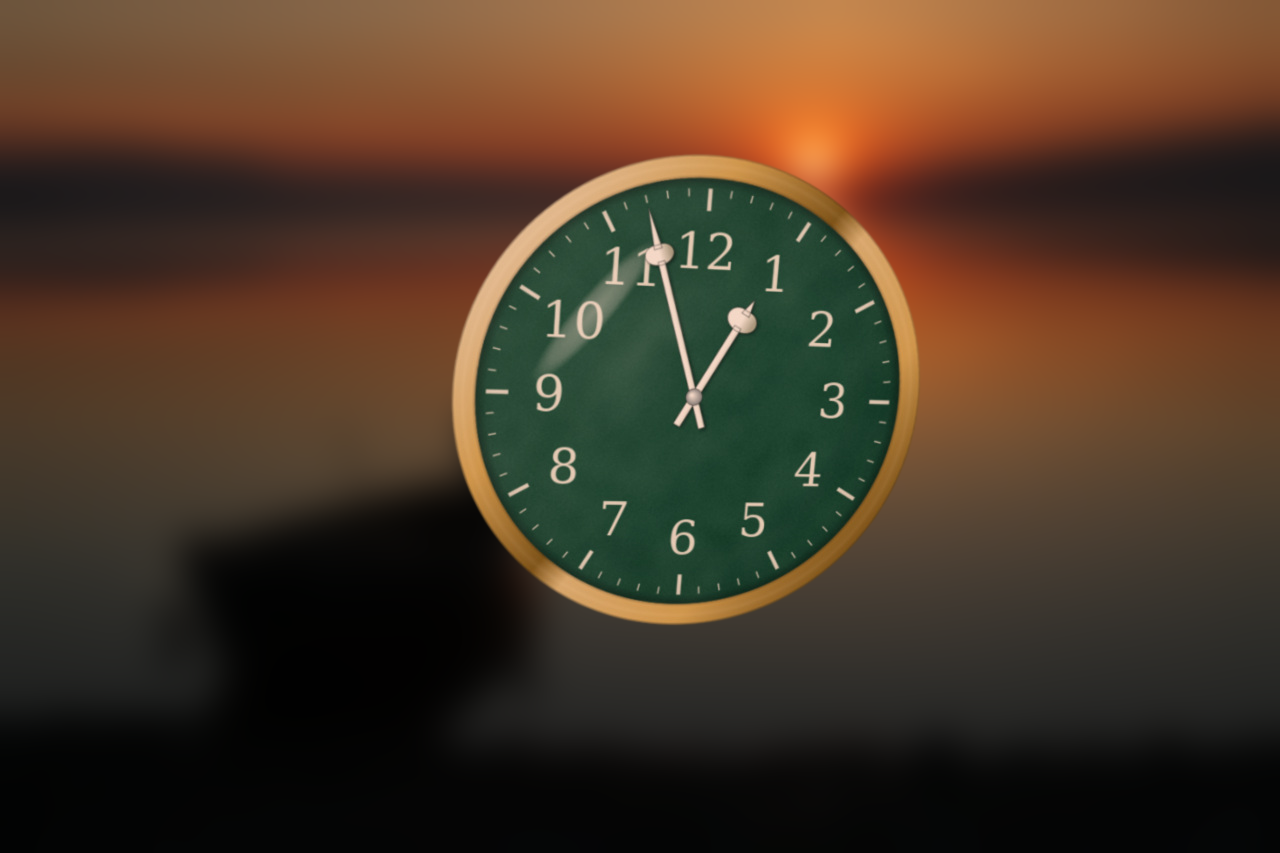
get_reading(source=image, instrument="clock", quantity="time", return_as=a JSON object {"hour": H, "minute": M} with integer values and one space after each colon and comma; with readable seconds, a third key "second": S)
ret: {"hour": 12, "minute": 57}
